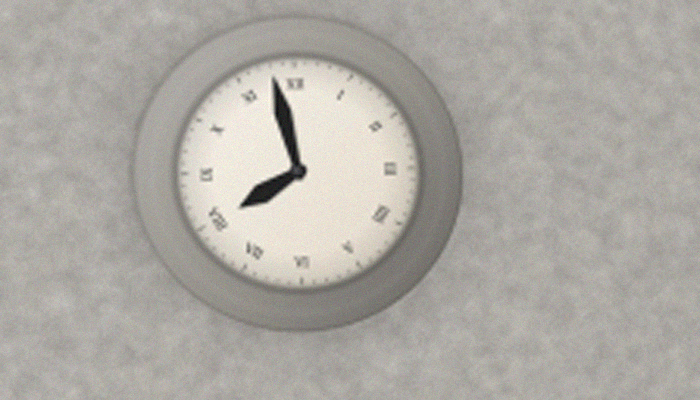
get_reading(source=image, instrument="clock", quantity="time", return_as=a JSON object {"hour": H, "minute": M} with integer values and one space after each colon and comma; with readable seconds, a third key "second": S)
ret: {"hour": 7, "minute": 58}
